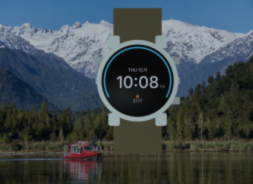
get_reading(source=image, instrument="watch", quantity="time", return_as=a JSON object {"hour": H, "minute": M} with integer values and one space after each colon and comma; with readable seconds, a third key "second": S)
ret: {"hour": 10, "minute": 8}
